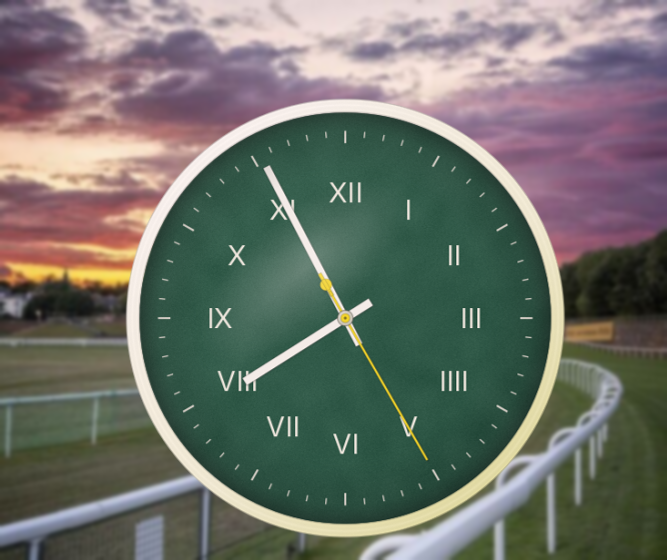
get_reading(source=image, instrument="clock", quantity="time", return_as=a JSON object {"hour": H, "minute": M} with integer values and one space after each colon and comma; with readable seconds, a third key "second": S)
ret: {"hour": 7, "minute": 55, "second": 25}
